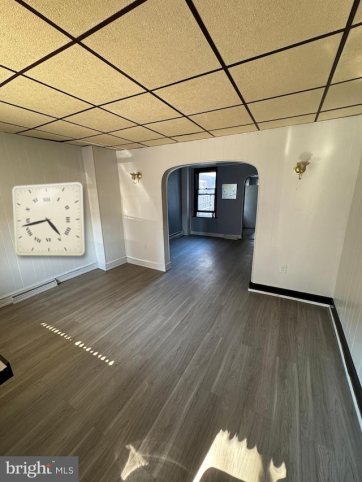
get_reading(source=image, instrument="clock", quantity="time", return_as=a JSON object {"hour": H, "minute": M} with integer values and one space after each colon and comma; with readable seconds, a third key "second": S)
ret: {"hour": 4, "minute": 43}
